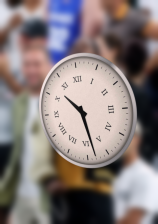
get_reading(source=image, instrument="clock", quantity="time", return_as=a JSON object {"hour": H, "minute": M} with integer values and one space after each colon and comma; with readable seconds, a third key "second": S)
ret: {"hour": 10, "minute": 28}
